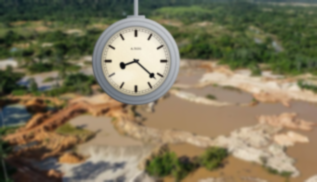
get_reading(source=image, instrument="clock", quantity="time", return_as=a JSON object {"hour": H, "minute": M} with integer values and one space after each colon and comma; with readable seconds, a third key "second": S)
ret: {"hour": 8, "minute": 22}
